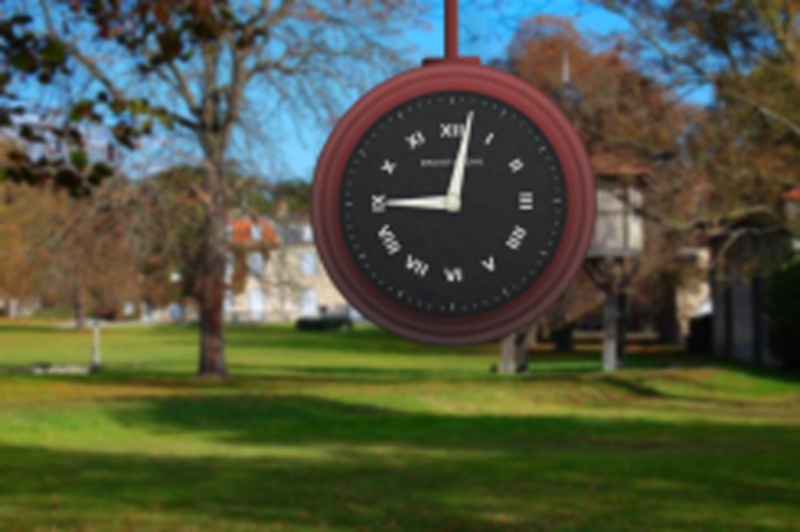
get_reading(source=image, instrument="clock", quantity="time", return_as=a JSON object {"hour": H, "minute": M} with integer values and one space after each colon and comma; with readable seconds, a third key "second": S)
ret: {"hour": 9, "minute": 2}
